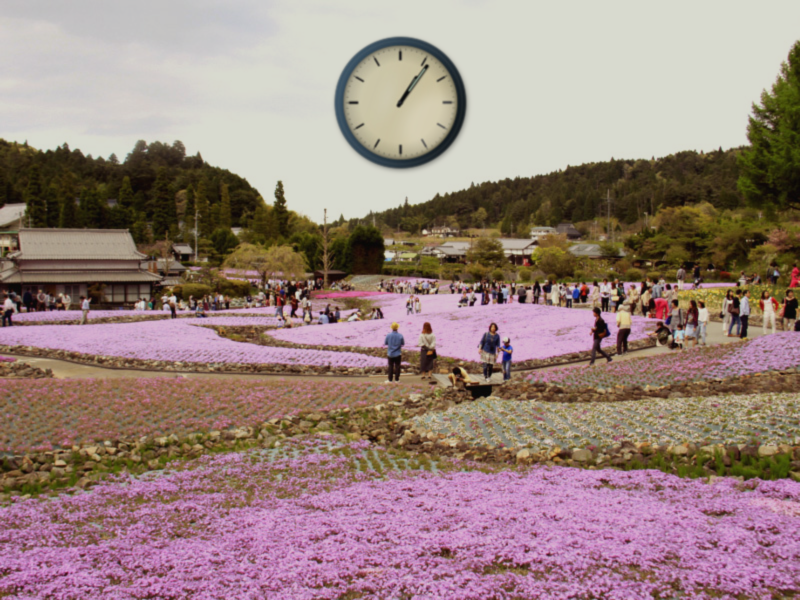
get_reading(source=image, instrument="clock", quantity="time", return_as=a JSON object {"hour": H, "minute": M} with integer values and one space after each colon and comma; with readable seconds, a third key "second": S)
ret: {"hour": 1, "minute": 6}
